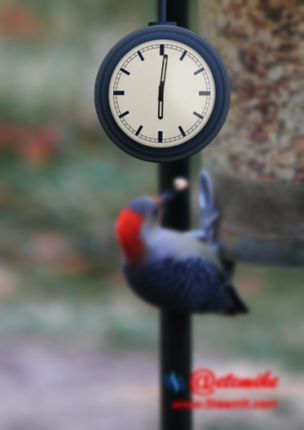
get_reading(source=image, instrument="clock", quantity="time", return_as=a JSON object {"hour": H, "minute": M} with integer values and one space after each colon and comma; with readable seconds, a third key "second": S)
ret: {"hour": 6, "minute": 1}
